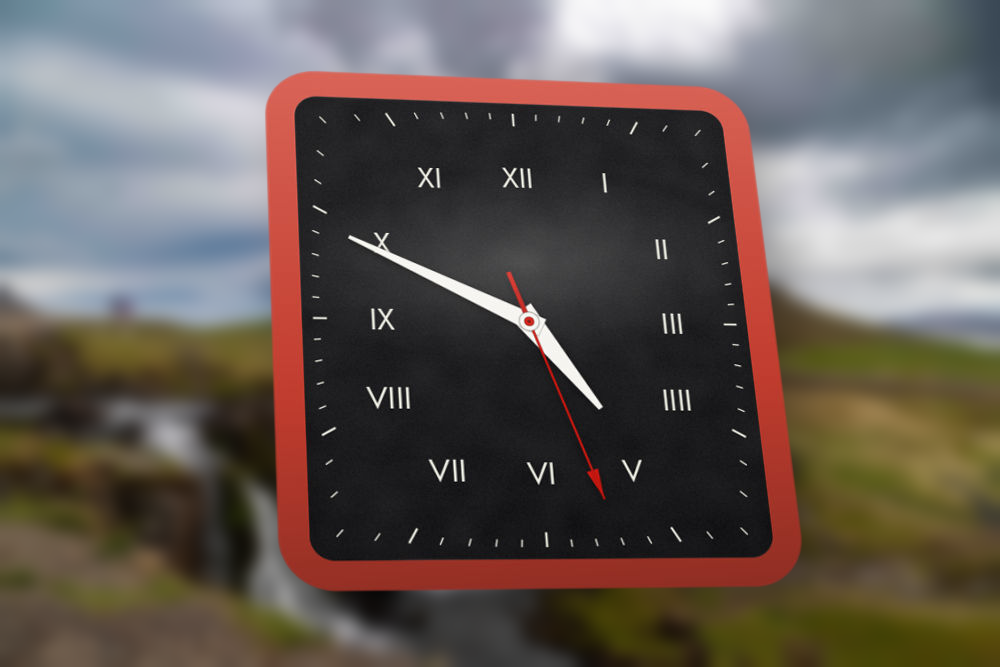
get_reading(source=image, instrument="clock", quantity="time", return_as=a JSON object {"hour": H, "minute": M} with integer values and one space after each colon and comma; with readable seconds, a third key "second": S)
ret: {"hour": 4, "minute": 49, "second": 27}
